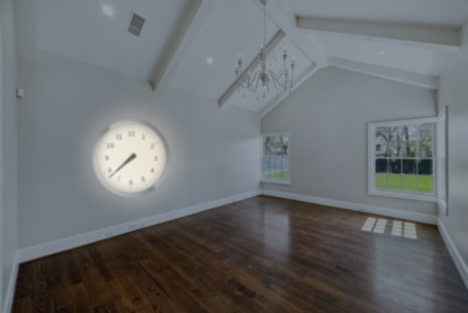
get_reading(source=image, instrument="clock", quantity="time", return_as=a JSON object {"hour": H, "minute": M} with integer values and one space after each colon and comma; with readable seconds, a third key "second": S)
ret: {"hour": 7, "minute": 38}
